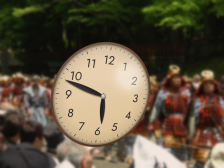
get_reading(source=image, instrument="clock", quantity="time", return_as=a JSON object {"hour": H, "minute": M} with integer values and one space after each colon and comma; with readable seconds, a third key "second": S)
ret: {"hour": 5, "minute": 48}
